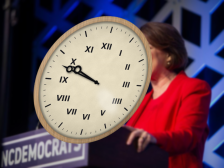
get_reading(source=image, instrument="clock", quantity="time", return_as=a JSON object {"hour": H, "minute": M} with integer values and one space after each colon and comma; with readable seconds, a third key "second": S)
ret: {"hour": 9, "minute": 48}
